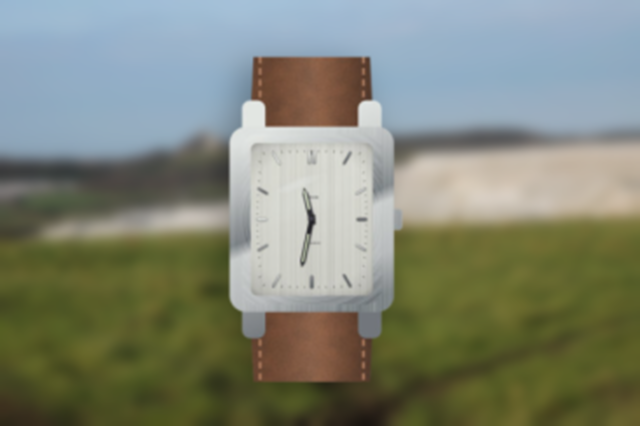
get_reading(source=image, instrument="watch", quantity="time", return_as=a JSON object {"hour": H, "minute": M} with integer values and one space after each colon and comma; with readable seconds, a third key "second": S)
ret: {"hour": 11, "minute": 32}
